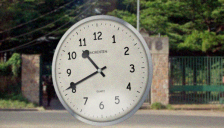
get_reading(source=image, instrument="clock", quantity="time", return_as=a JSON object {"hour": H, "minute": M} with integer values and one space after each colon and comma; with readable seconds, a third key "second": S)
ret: {"hour": 10, "minute": 41}
